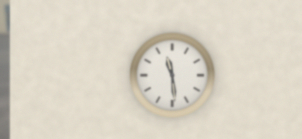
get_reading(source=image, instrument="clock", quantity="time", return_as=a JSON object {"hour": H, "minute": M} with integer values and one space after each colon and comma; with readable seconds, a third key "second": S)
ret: {"hour": 11, "minute": 29}
